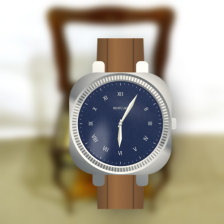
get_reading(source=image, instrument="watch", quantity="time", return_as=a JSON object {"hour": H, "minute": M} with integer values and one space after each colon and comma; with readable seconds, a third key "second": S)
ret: {"hour": 6, "minute": 5}
